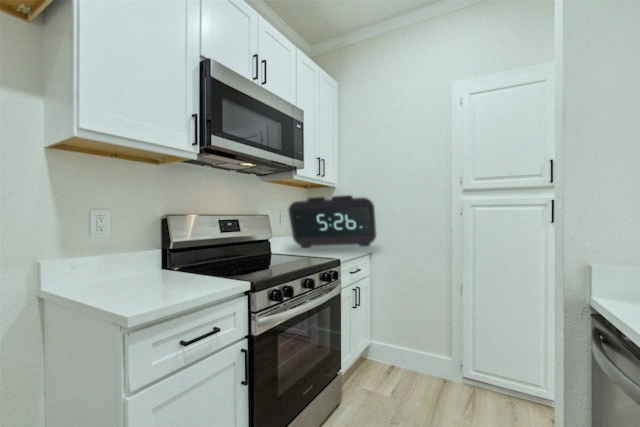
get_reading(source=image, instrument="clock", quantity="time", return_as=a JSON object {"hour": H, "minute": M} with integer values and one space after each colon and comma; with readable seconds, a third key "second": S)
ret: {"hour": 5, "minute": 26}
